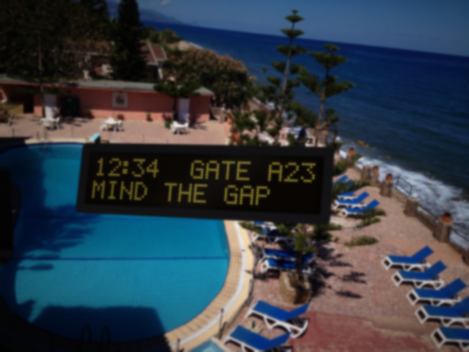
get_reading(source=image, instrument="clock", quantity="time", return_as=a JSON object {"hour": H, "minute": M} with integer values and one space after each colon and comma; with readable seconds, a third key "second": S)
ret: {"hour": 12, "minute": 34}
